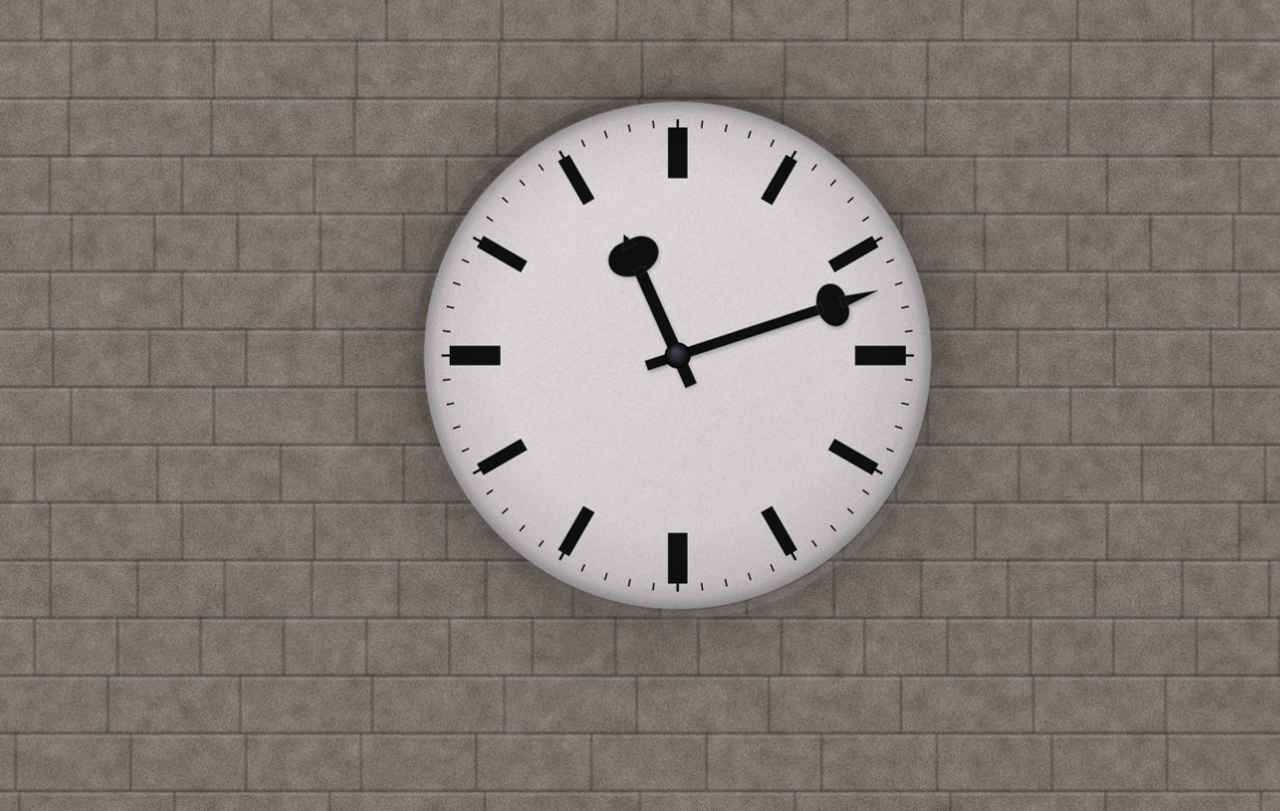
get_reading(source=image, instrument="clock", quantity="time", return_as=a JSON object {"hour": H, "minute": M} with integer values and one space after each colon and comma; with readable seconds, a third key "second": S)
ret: {"hour": 11, "minute": 12}
